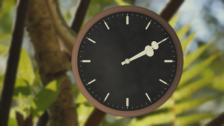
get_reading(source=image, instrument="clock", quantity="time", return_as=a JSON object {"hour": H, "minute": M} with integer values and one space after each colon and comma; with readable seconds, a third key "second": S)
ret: {"hour": 2, "minute": 10}
